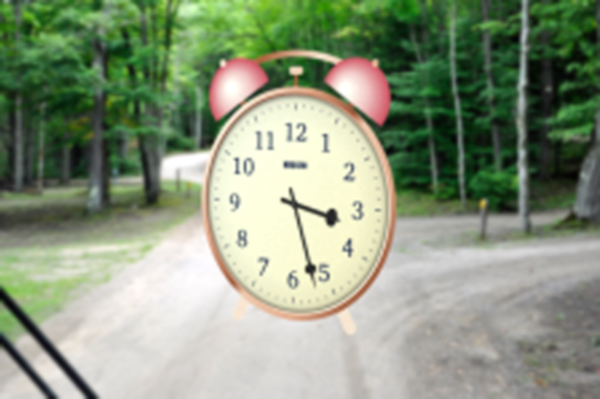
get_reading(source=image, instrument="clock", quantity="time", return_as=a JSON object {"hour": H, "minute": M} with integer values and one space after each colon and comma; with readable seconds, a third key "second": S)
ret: {"hour": 3, "minute": 27}
